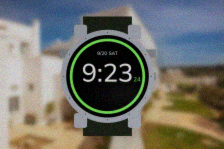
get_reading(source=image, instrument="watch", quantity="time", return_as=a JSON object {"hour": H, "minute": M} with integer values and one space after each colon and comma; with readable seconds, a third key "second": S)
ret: {"hour": 9, "minute": 23}
